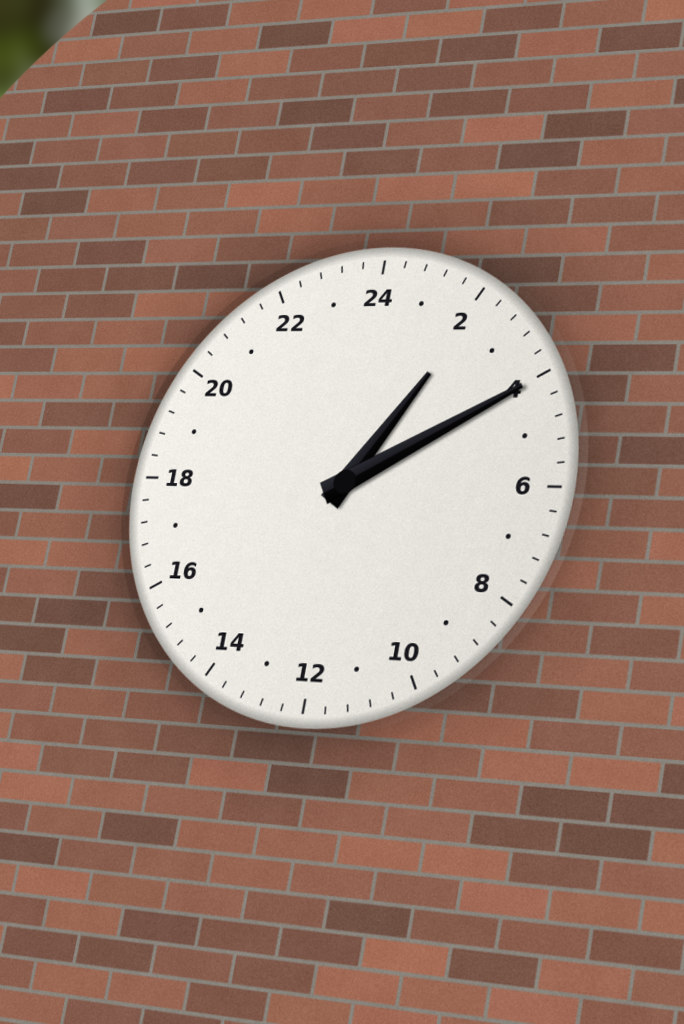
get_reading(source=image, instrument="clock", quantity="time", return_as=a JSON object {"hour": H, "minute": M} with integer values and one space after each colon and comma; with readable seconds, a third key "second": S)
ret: {"hour": 2, "minute": 10}
